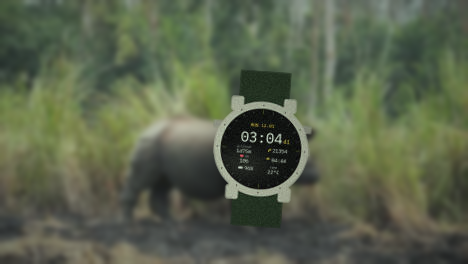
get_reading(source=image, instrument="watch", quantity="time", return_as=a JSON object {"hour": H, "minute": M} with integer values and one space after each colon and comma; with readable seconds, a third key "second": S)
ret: {"hour": 3, "minute": 4}
